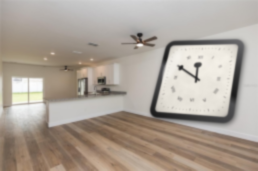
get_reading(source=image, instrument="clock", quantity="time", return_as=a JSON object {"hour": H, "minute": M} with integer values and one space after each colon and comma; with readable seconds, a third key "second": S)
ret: {"hour": 11, "minute": 50}
